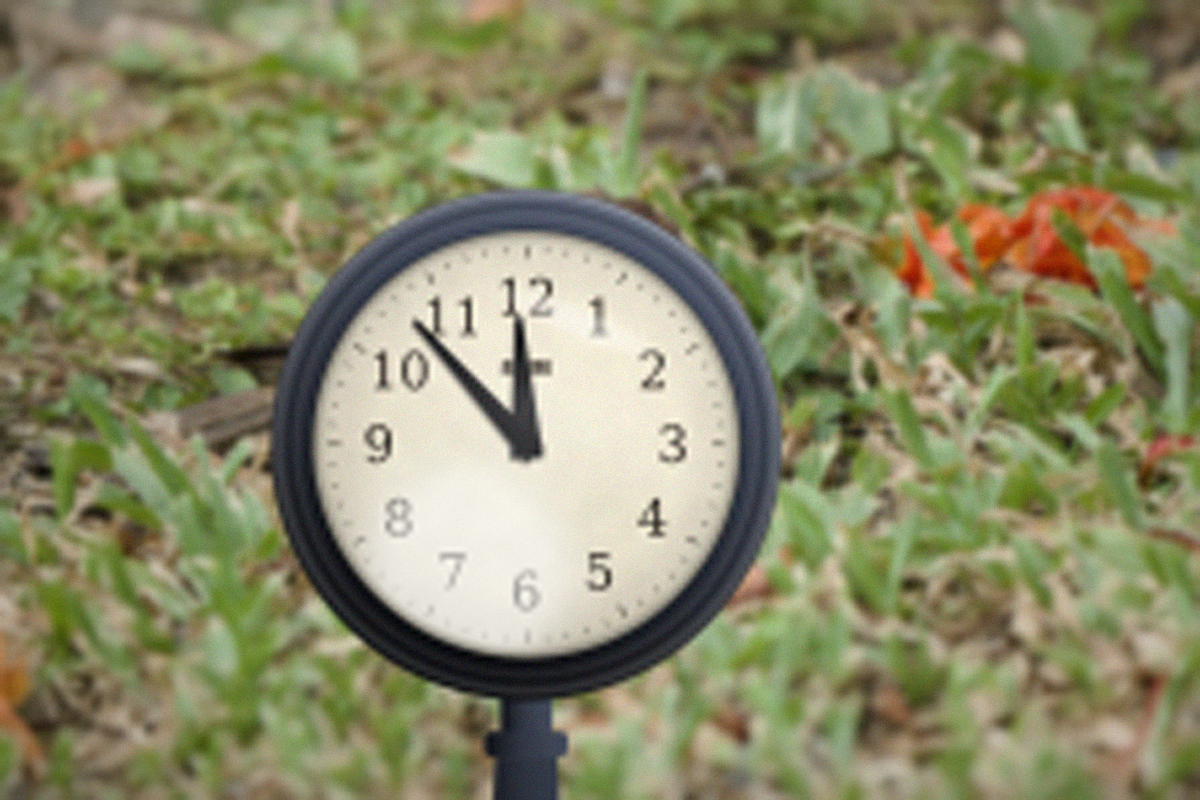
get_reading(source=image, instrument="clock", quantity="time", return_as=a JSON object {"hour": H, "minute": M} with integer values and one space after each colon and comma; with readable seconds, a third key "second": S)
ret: {"hour": 11, "minute": 53}
